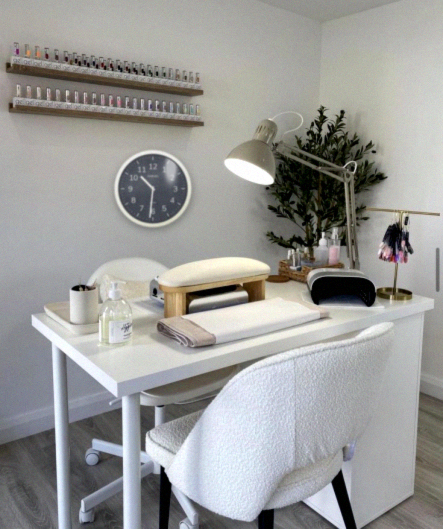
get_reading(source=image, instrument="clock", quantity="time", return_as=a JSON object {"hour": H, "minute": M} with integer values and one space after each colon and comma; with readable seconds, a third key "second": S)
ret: {"hour": 10, "minute": 31}
